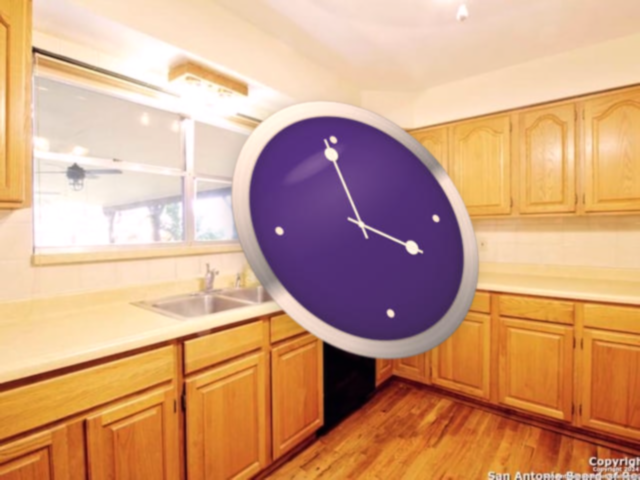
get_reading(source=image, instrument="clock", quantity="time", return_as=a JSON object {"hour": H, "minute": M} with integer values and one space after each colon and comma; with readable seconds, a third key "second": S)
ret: {"hour": 3, "minute": 59}
